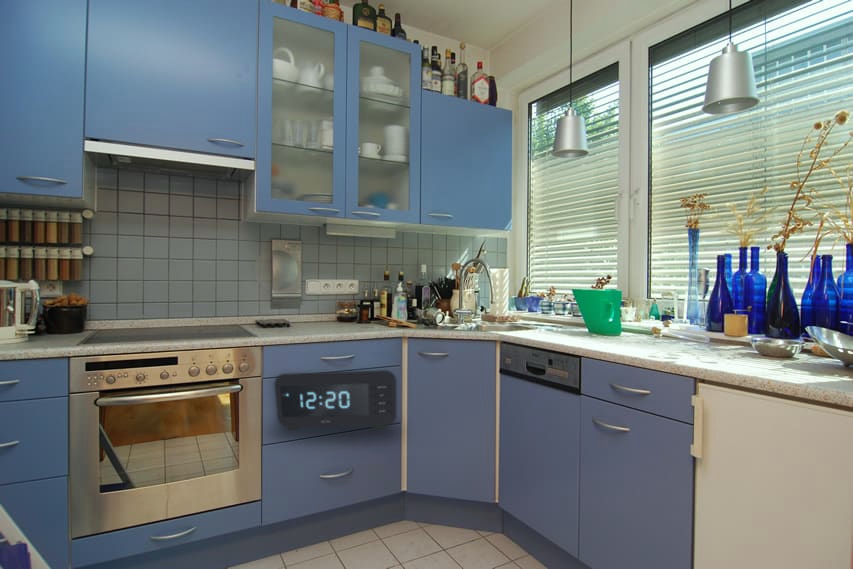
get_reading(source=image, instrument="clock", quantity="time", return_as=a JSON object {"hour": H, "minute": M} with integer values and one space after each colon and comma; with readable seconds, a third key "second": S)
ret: {"hour": 12, "minute": 20}
